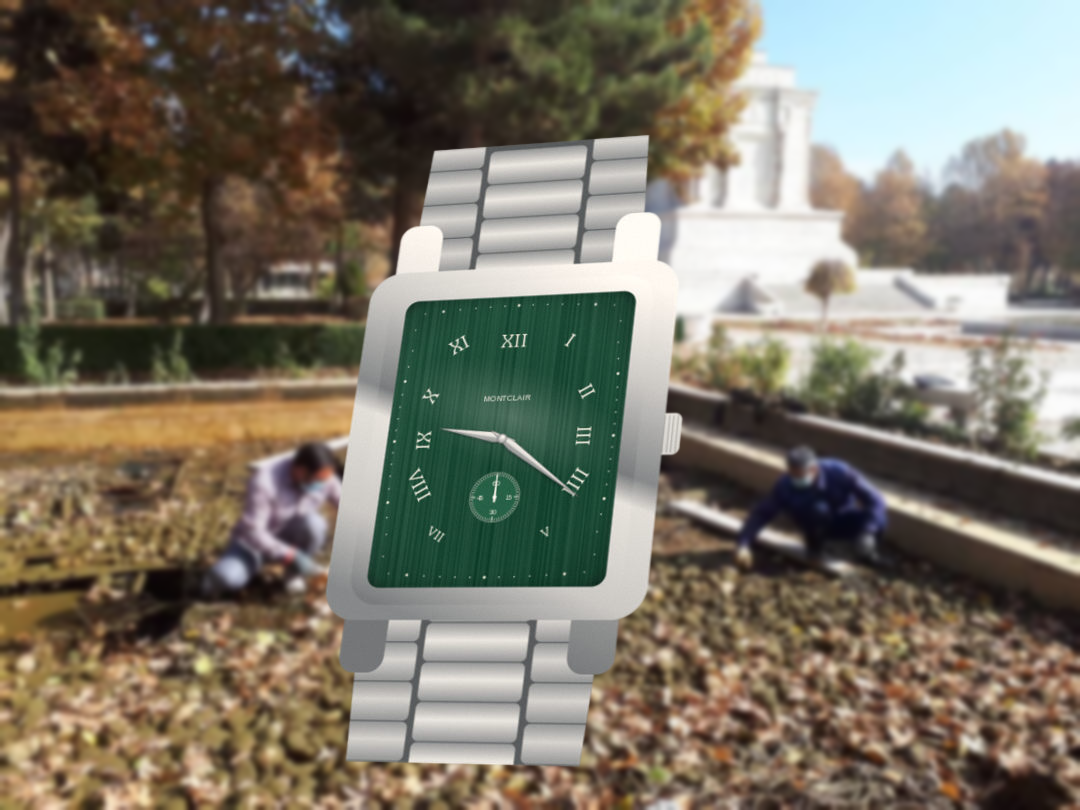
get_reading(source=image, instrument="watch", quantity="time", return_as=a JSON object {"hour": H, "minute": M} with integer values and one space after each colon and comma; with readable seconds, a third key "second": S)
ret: {"hour": 9, "minute": 21}
